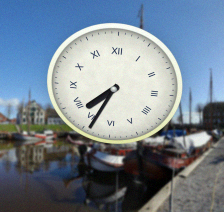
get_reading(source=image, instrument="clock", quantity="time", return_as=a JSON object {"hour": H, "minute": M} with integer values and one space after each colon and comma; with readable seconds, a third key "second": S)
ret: {"hour": 7, "minute": 34}
